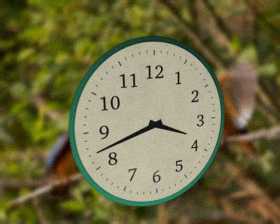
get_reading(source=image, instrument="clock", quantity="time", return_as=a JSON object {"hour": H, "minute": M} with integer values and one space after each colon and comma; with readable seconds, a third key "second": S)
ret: {"hour": 3, "minute": 42}
